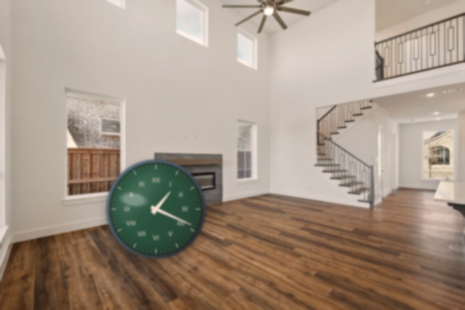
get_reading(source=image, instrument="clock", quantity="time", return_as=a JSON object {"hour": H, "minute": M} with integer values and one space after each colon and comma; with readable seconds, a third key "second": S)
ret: {"hour": 1, "minute": 19}
